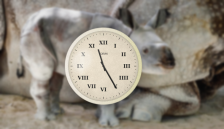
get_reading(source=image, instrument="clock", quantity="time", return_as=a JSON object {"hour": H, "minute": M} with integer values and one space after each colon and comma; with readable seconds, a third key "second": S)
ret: {"hour": 11, "minute": 25}
